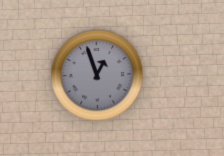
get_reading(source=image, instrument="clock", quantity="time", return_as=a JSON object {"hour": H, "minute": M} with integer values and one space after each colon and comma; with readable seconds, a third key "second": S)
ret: {"hour": 12, "minute": 57}
